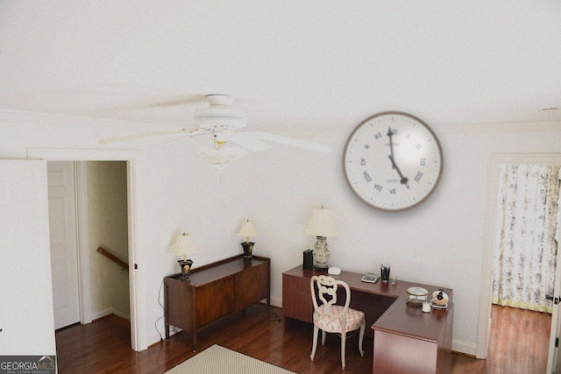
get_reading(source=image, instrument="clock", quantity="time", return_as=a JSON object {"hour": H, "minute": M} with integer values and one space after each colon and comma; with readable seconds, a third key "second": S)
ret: {"hour": 4, "minute": 59}
